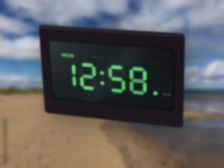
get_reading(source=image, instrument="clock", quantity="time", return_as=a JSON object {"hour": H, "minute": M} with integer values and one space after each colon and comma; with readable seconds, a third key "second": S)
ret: {"hour": 12, "minute": 58}
